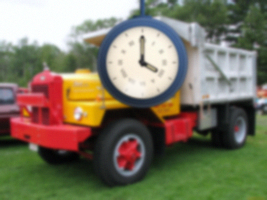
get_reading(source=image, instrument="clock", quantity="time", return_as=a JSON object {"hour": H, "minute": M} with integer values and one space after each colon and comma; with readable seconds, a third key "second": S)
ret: {"hour": 4, "minute": 0}
